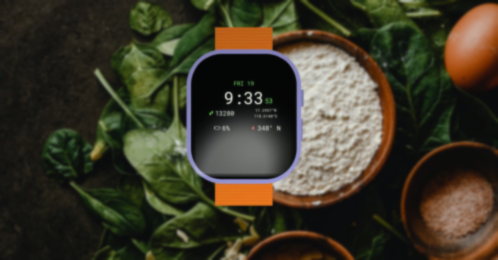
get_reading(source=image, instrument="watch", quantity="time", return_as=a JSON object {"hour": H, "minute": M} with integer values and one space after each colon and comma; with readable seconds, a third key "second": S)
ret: {"hour": 9, "minute": 33}
